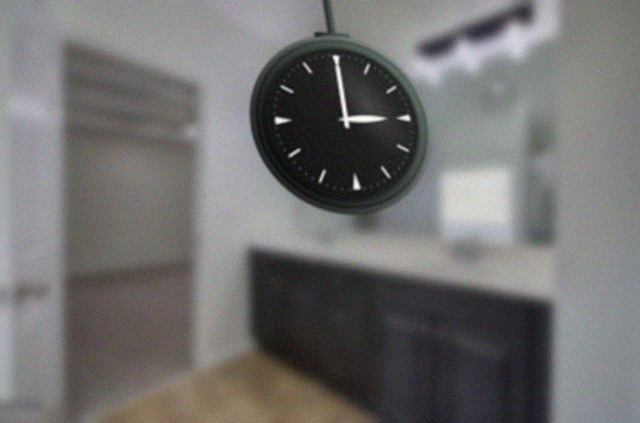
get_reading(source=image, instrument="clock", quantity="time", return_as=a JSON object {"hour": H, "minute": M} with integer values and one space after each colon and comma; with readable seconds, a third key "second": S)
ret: {"hour": 3, "minute": 0}
